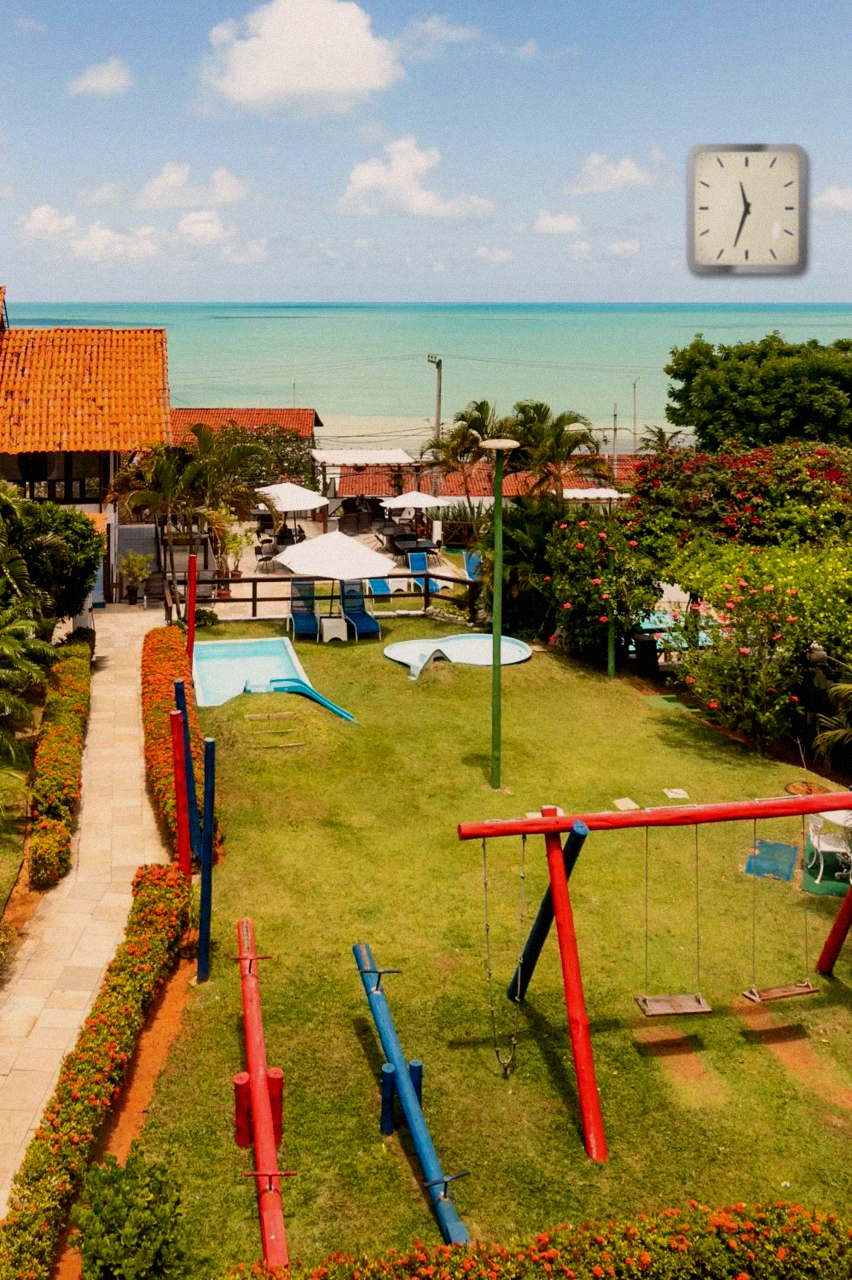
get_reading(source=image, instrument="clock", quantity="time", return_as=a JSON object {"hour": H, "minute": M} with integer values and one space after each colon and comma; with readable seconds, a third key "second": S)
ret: {"hour": 11, "minute": 33}
